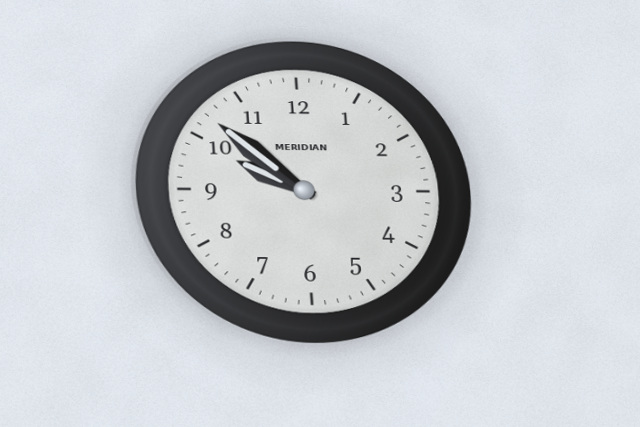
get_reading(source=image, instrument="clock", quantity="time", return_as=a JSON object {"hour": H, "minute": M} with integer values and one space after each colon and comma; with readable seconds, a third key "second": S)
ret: {"hour": 9, "minute": 52}
